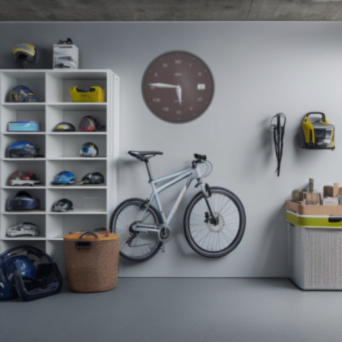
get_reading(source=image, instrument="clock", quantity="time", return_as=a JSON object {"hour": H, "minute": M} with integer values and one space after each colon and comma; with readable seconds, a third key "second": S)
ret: {"hour": 5, "minute": 46}
